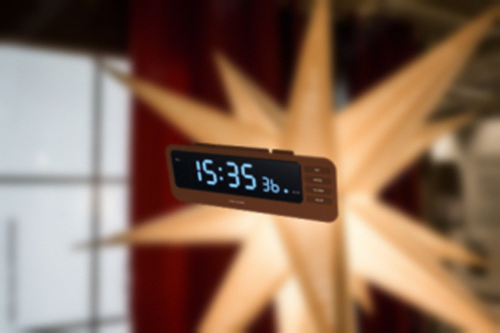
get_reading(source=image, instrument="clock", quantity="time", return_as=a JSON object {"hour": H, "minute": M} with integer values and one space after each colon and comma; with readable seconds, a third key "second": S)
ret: {"hour": 15, "minute": 35, "second": 36}
